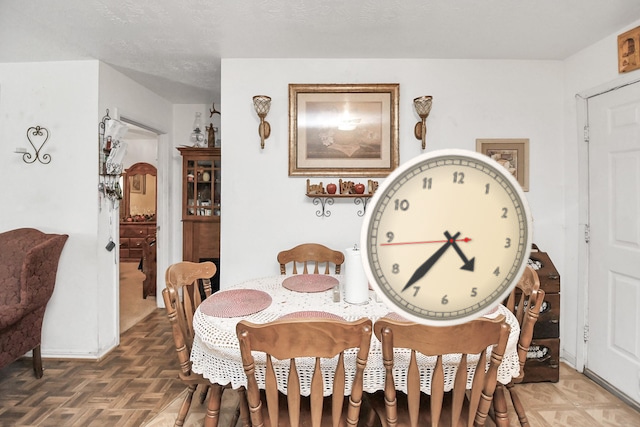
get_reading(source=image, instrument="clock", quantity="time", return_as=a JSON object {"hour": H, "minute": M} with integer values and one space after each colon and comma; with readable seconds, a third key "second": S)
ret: {"hour": 4, "minute": 36, "second": 44}
